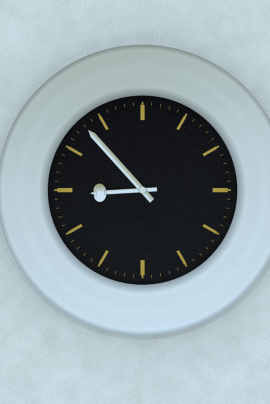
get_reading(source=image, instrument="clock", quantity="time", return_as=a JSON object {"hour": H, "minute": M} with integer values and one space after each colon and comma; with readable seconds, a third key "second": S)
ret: {"hour": 8, "minute": 53}
